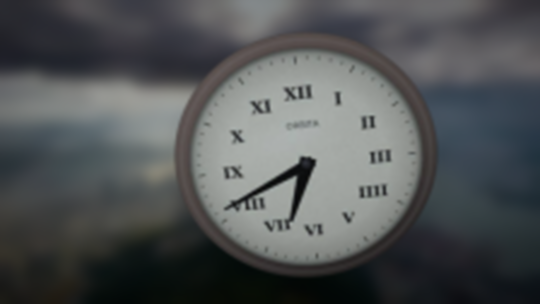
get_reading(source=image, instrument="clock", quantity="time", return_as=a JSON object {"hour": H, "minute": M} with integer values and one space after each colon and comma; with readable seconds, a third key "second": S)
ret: {"hour": 6, "minute": 41}
